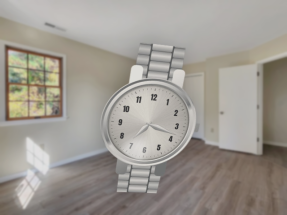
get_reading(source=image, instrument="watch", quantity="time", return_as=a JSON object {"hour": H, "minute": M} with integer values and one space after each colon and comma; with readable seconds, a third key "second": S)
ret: {"hour": 7, "minute": 18}
